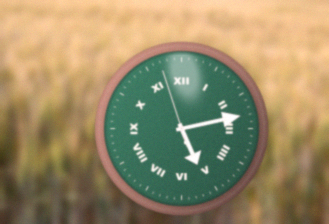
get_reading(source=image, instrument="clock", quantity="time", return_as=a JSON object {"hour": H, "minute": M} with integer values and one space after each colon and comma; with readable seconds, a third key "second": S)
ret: {"hour": 5, "minute": 12, "second": 57}
